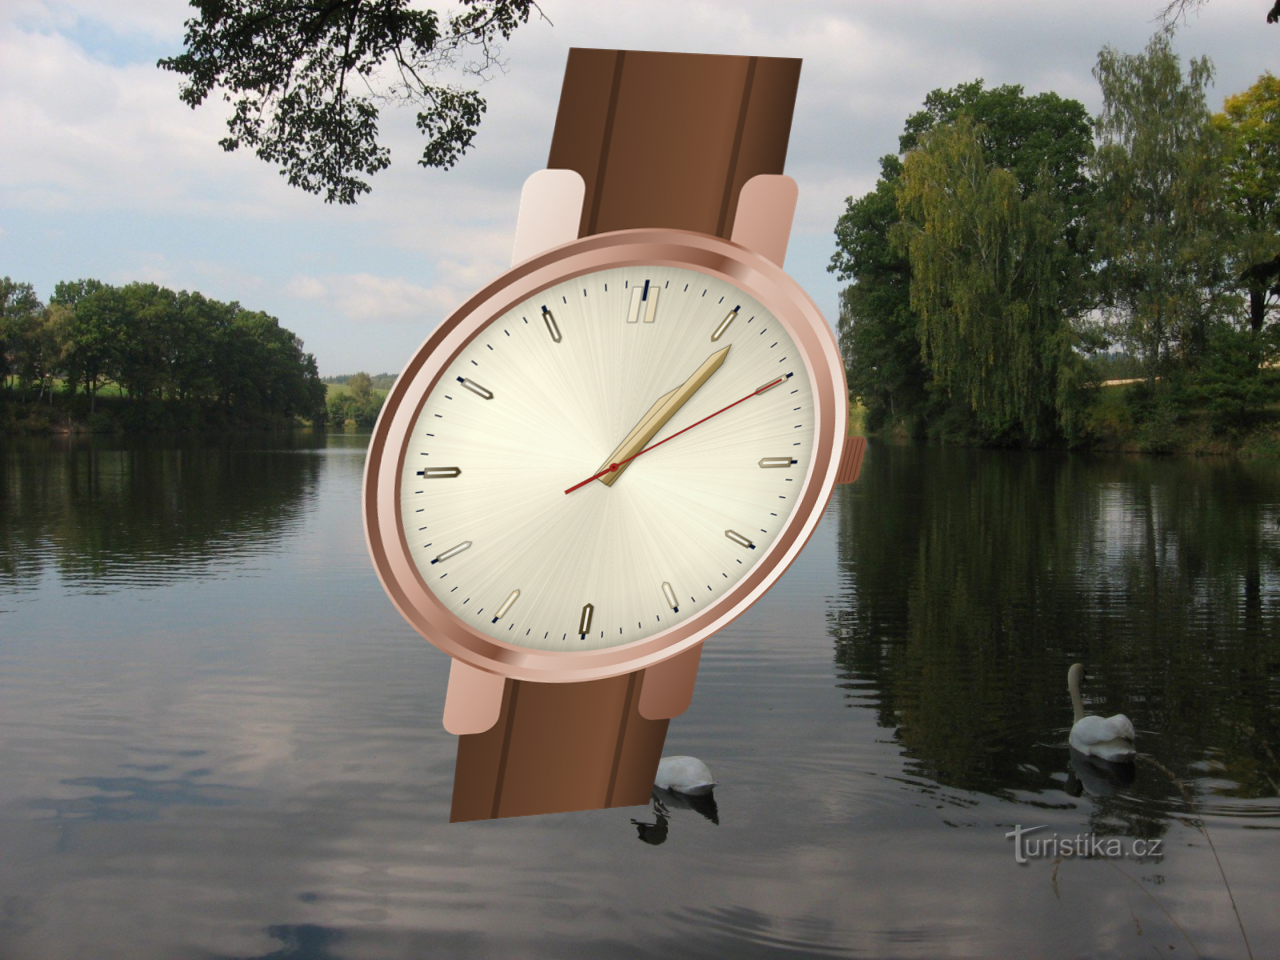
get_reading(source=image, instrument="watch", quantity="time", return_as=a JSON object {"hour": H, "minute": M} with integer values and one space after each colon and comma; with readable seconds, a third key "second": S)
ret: {"hour": 1, "minute": 6, "second": 10}
